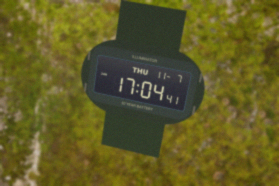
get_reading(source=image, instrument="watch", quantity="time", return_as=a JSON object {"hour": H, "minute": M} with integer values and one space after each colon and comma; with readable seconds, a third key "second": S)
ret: {"hour": 17, "minute": 4}
